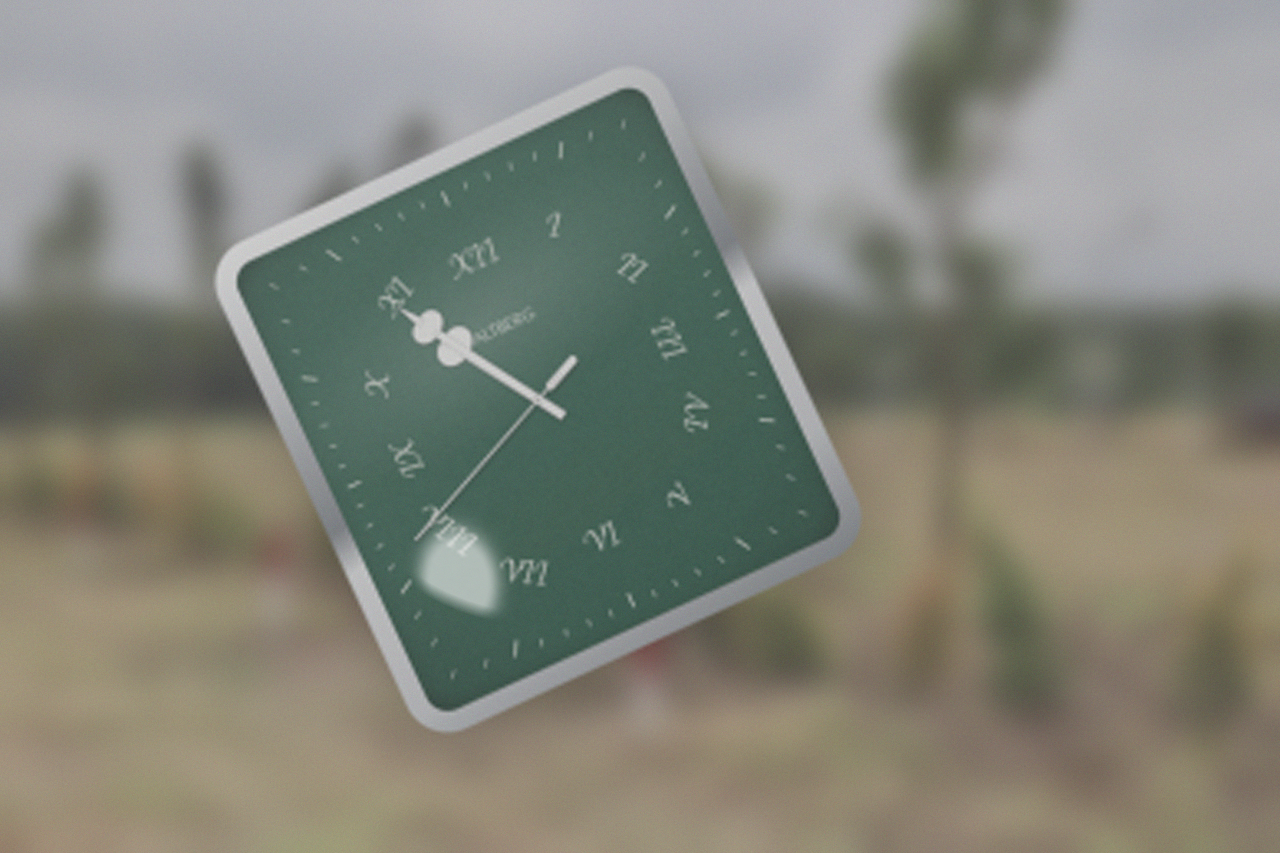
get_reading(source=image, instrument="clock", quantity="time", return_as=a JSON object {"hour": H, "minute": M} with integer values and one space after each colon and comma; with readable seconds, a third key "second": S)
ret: {"hour": 10, "minute": 54, "second": 41}
